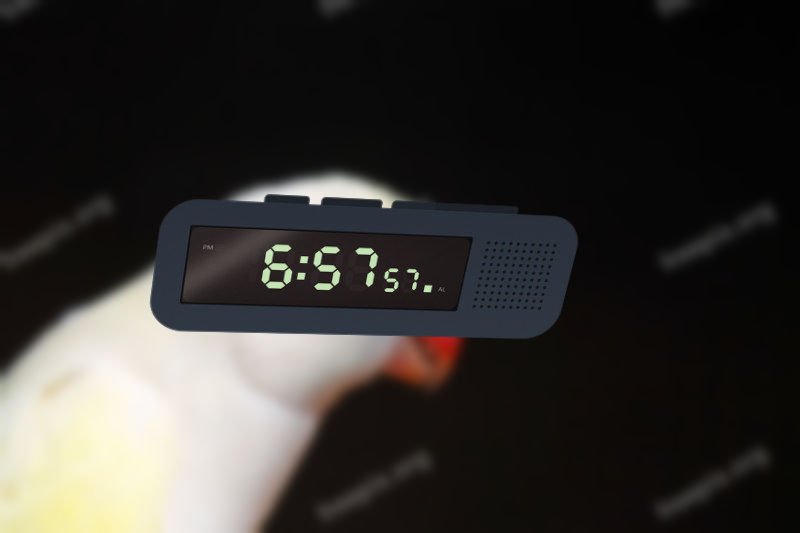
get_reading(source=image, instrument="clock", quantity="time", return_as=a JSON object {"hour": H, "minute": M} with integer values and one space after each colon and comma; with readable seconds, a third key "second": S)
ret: {"hour": 6, "minute": 57, "second": 57}
